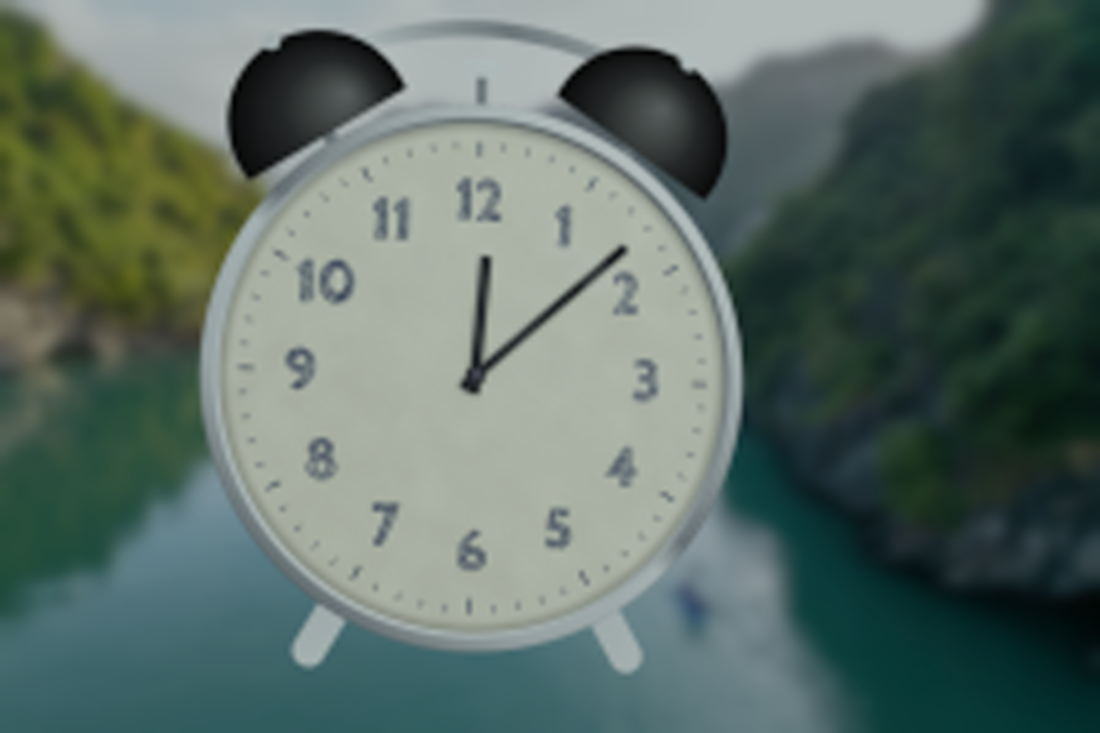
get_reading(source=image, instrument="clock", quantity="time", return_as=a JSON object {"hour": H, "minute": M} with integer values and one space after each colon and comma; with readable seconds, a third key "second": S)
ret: {"hour": 12, "minute": 8}
